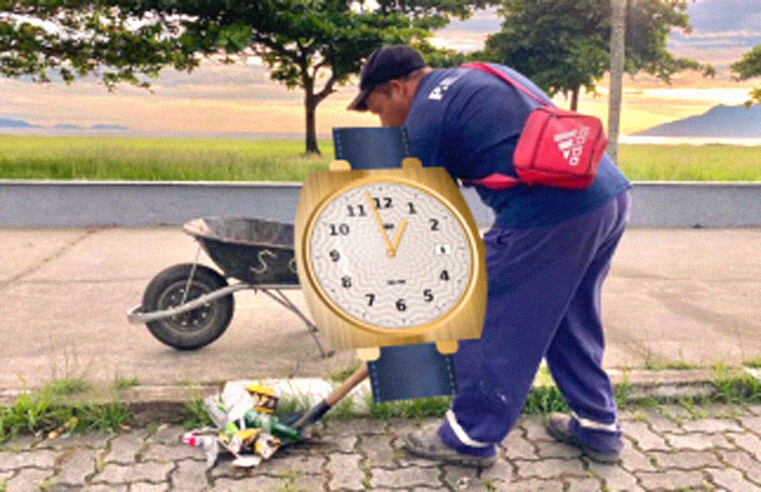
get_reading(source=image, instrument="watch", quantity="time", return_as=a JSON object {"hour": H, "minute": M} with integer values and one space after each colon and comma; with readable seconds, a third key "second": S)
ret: {"hour": 12, "minute": 58}
